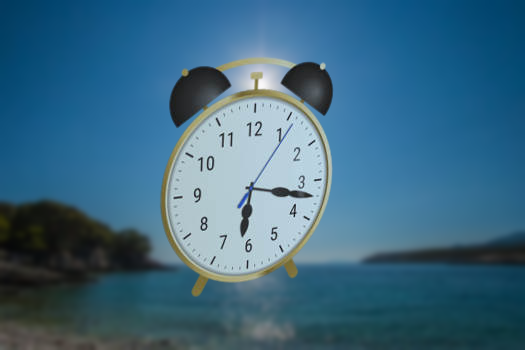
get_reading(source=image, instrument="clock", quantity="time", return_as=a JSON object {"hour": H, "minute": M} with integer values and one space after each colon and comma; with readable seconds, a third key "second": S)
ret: {"hour": 6, "minute": 17, "second": 6}
